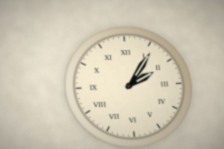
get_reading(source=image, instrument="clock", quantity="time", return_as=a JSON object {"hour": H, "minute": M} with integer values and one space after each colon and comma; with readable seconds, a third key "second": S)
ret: {"hour": 2, "minute": 6}
